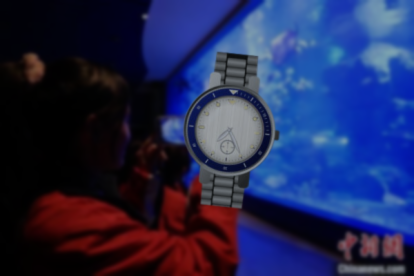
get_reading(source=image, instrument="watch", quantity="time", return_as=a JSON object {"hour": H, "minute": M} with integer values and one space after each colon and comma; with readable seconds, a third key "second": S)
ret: {"hour": 7, "minute": 25}
